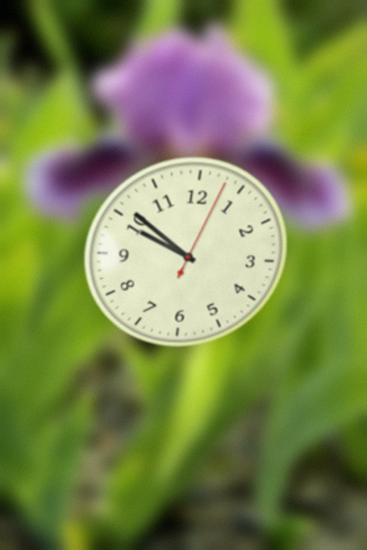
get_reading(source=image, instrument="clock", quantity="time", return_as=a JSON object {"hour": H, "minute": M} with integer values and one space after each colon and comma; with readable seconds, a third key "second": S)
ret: {"hour": 9, "minute": 51, "second": 3}
